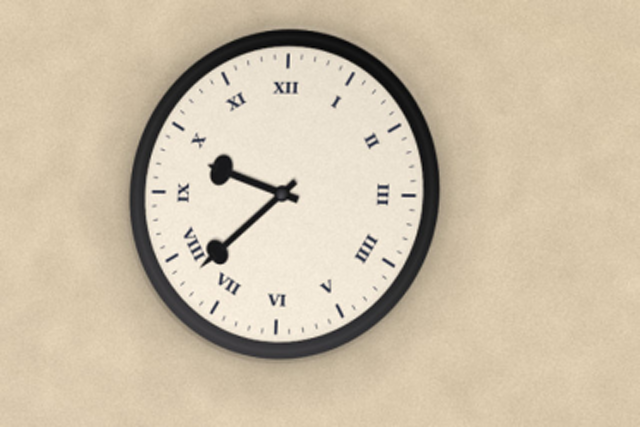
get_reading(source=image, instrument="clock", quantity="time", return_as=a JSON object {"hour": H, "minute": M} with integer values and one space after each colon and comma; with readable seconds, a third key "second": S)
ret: {"hour": 9, "minute": 38}
